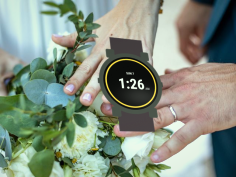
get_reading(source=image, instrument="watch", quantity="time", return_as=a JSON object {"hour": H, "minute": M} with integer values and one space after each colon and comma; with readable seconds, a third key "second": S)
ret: {"hour": 1, "minute": 26}
